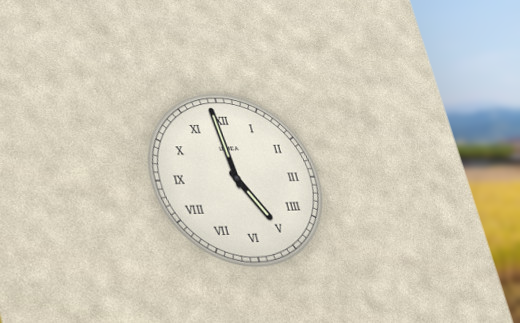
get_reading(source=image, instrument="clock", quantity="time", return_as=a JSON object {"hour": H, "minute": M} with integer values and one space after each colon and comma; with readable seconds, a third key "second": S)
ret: {"hour": 4, "minute": 59}
